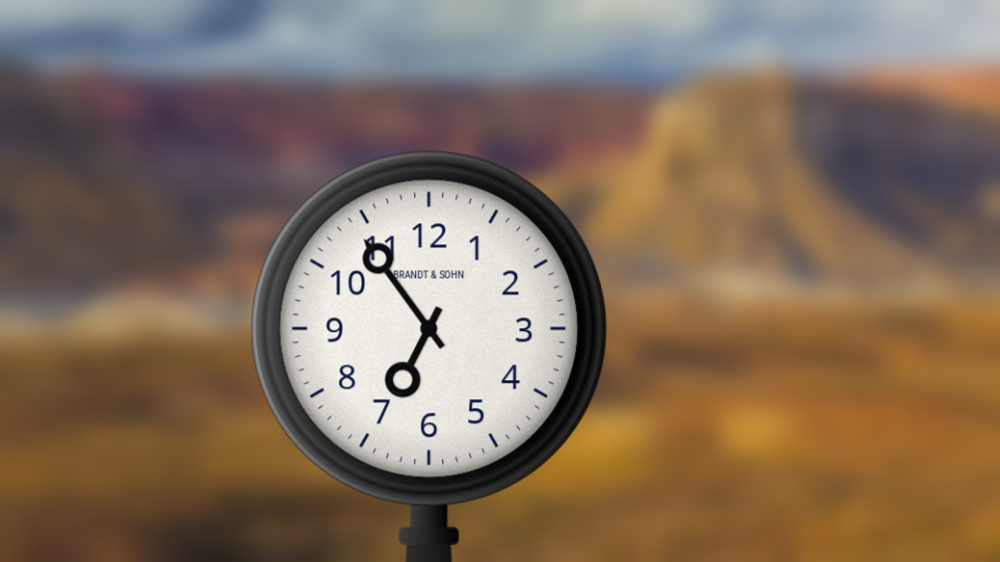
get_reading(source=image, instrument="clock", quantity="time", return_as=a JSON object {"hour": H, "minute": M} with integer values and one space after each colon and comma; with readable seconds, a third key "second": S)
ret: {"hour": 6, "minute": 54}
